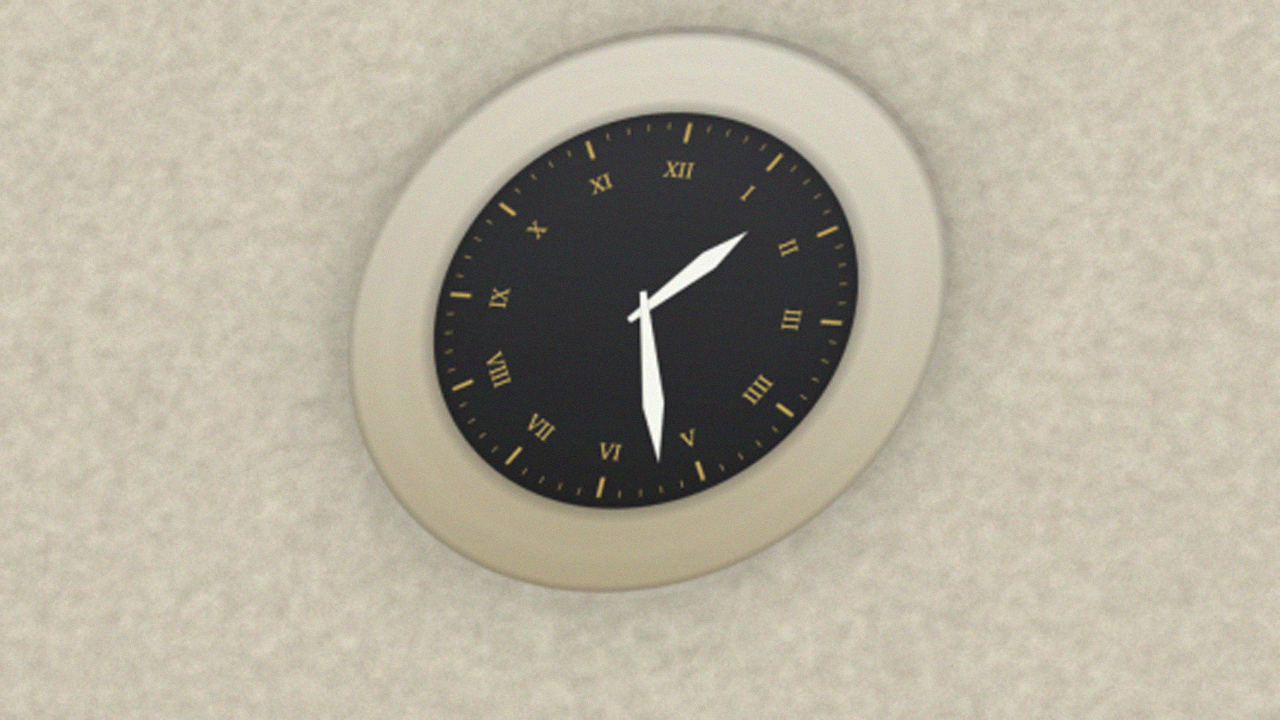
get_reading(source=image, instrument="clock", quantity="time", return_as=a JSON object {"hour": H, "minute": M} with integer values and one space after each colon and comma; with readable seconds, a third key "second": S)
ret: {"hour": 1, "minute": 27}
